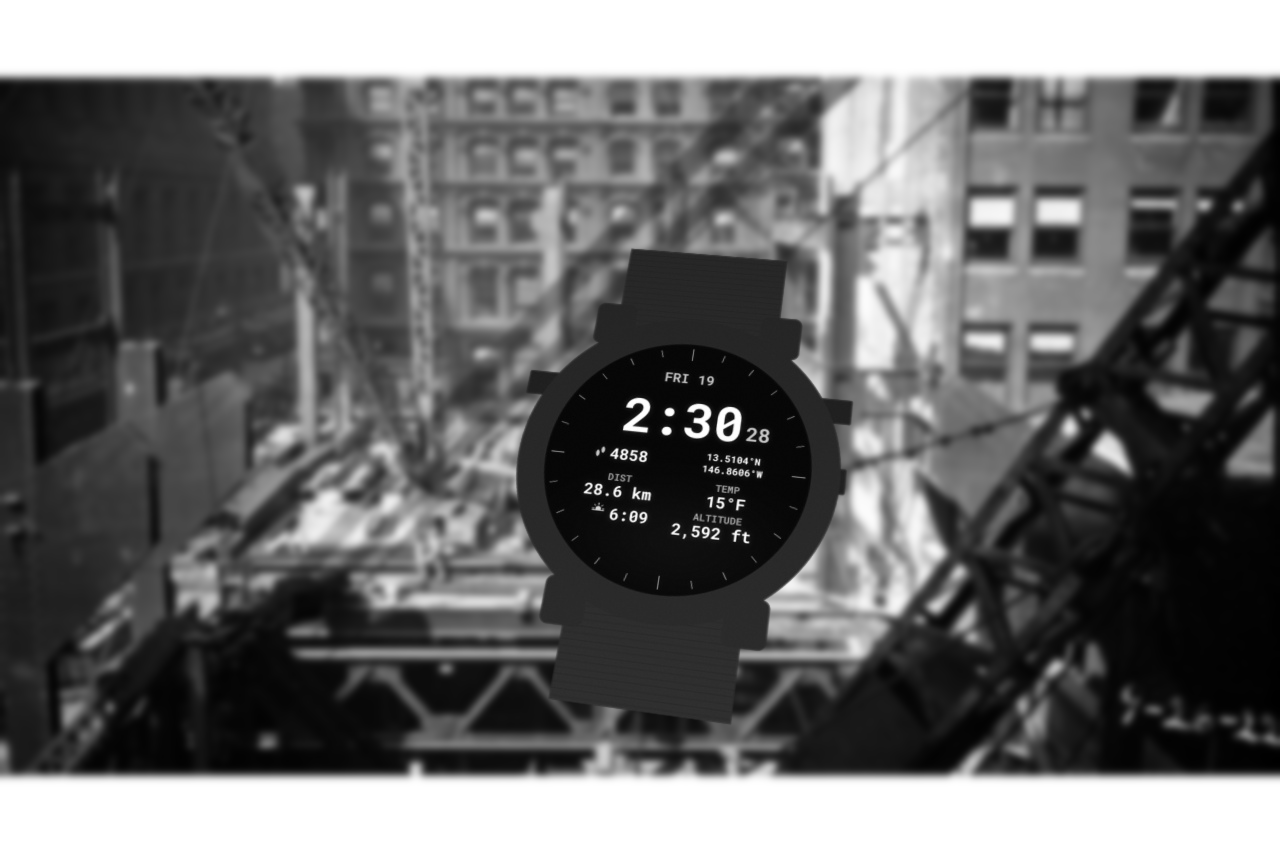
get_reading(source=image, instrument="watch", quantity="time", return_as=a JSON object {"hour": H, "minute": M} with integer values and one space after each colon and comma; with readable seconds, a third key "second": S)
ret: {"hour": 2, "minute": 30, "second": 28}
